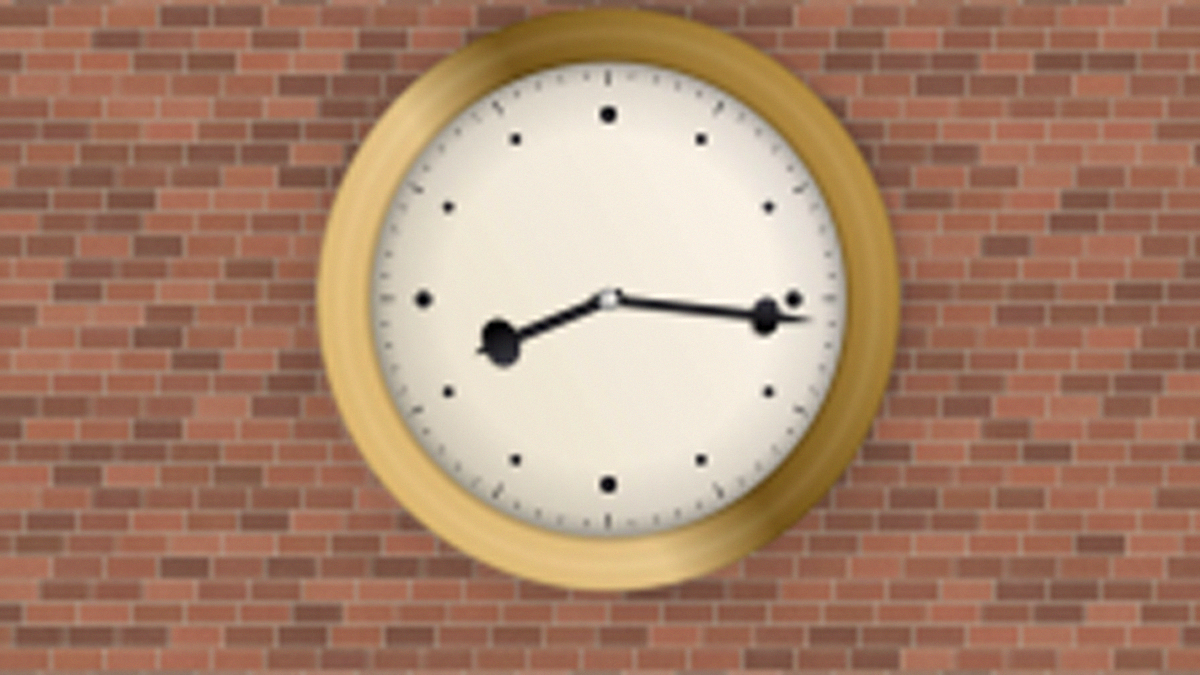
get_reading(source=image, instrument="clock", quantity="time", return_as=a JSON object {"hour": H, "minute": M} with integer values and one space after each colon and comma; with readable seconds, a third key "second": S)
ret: {"hour": 8, "minute": 16}
